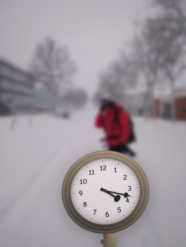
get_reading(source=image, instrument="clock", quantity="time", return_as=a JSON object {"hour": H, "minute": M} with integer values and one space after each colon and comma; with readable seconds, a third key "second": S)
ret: {"hour": 4, "minute": 18}
